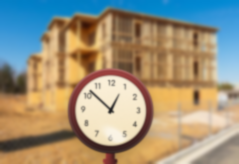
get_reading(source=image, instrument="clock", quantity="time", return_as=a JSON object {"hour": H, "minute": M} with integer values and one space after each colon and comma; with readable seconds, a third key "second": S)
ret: {"hour": 12, "minute": 52}
